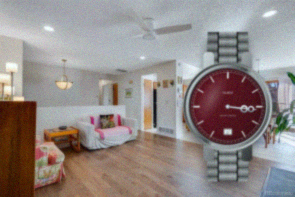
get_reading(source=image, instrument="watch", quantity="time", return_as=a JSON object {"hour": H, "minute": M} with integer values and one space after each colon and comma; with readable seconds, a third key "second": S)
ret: {"hour": 3, "minute": 16}
